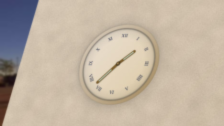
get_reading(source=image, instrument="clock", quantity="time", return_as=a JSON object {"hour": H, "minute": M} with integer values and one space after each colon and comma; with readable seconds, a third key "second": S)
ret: {"hour": 1, "minute": 37}
